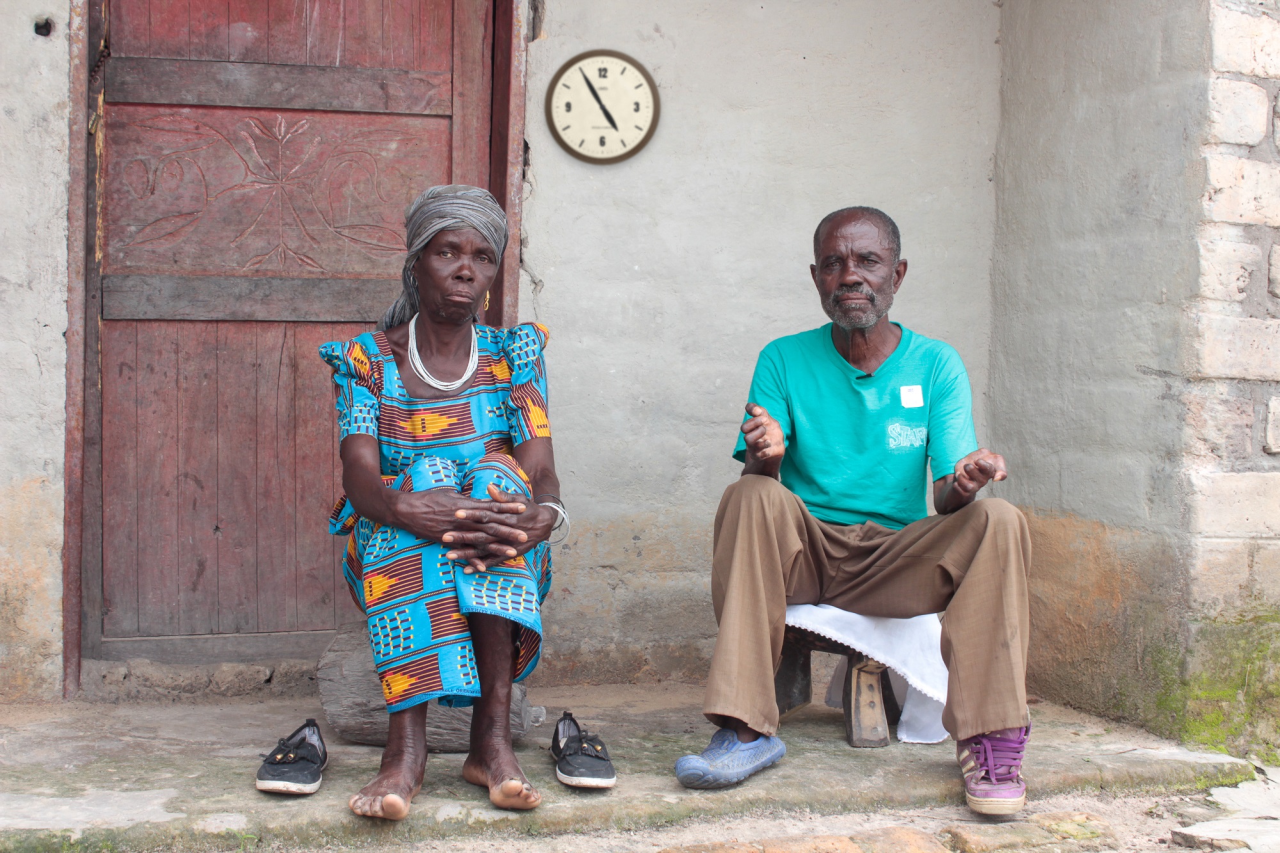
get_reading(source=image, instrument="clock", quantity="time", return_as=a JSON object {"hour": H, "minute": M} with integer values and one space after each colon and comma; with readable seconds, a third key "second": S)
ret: {"hour": 4, "minute": 55}
